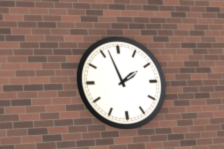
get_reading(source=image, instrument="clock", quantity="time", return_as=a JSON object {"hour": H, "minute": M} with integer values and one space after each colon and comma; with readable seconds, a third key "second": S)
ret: {"hour": 1, "minute": 57}
